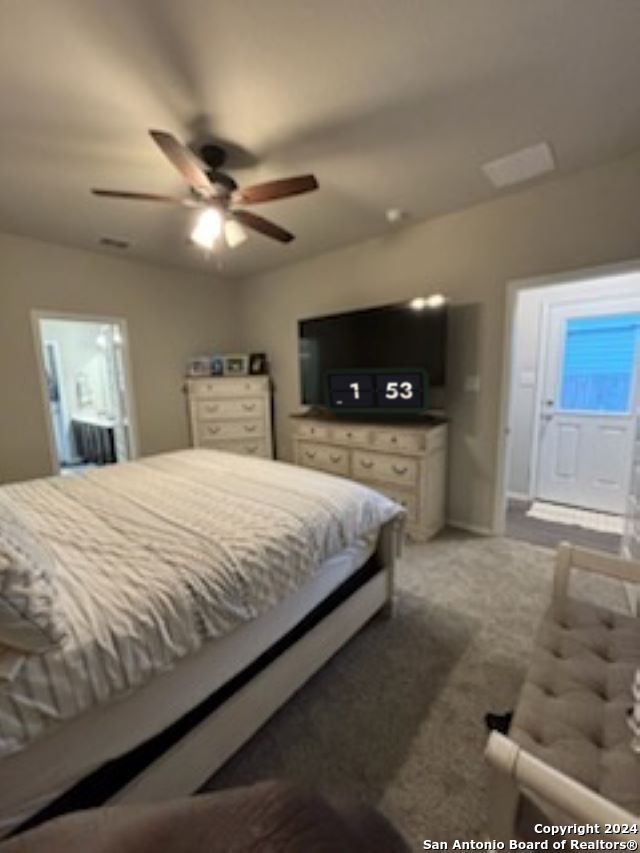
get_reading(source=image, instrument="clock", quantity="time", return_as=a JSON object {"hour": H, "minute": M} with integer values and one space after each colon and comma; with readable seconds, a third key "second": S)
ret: {"hour": 1, "minute": 53}
